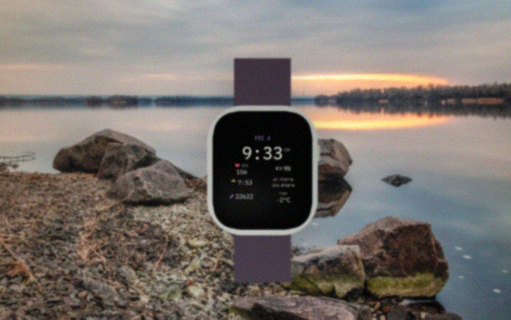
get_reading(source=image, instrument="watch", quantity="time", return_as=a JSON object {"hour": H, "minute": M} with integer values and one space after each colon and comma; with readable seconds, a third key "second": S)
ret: {"hour": 9, "minute": 33}
